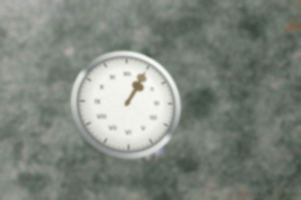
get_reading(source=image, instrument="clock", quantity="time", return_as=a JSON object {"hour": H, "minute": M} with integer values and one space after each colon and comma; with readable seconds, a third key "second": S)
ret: {"hour": 1, "minute": 5}
